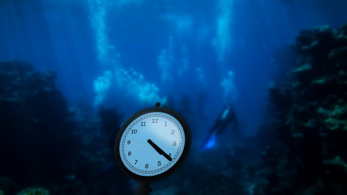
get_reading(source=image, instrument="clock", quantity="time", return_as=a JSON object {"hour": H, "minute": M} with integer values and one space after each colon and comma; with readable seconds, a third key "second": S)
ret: {"hour": 4, "minute": 21}
